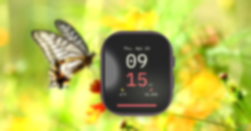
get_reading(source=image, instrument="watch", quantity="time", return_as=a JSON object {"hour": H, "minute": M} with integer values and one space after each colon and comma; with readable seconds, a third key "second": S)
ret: {"hour": 9, "minute": 15}
